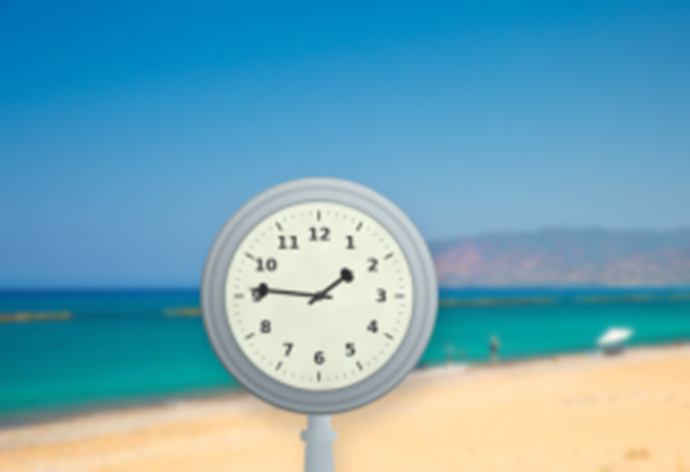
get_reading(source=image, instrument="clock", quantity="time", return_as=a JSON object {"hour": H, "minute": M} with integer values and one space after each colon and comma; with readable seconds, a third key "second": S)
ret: {"hour": 1, "minute": 46}
